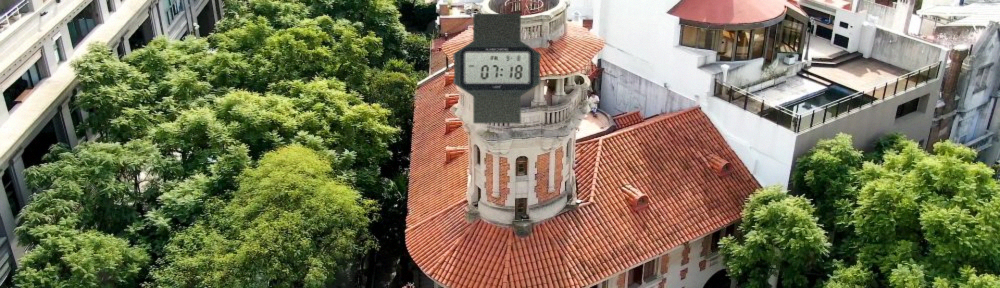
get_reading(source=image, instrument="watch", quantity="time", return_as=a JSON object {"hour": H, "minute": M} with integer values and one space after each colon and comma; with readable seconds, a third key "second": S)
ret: {"hour": 7, "minute": 18}
